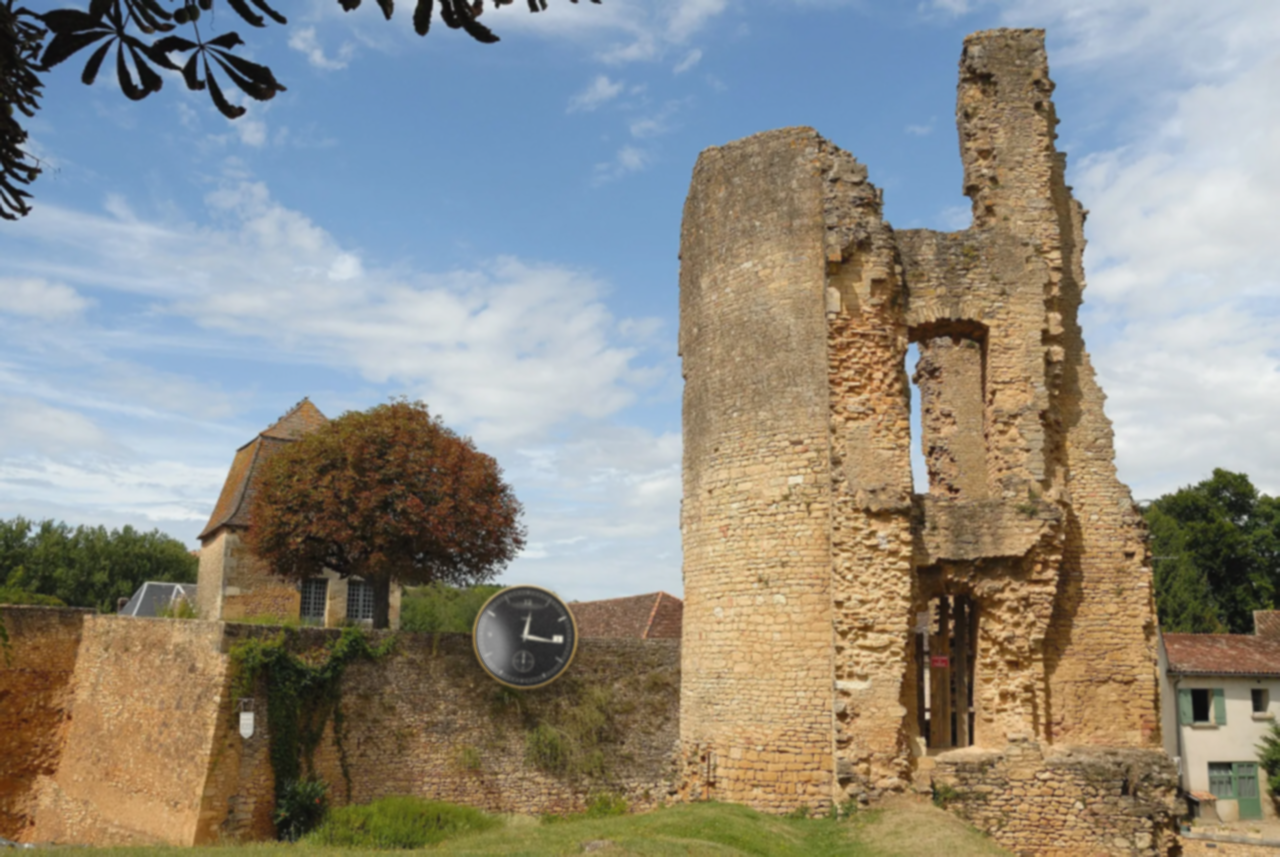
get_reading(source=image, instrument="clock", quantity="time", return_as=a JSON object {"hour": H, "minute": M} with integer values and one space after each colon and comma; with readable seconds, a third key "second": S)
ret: {"hour": 12, "minute": 16}
